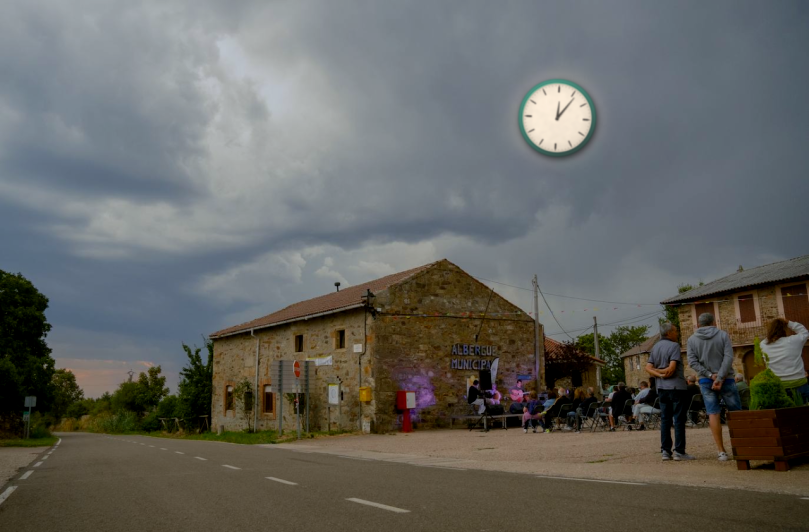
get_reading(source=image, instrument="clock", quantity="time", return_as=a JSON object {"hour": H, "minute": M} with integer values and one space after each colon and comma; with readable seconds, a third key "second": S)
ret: {"hour": 12, "minute": 6}
